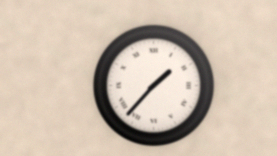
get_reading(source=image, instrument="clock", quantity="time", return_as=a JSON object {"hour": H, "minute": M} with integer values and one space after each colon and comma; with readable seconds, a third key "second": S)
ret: {"hour": 1, "minute": 37}
